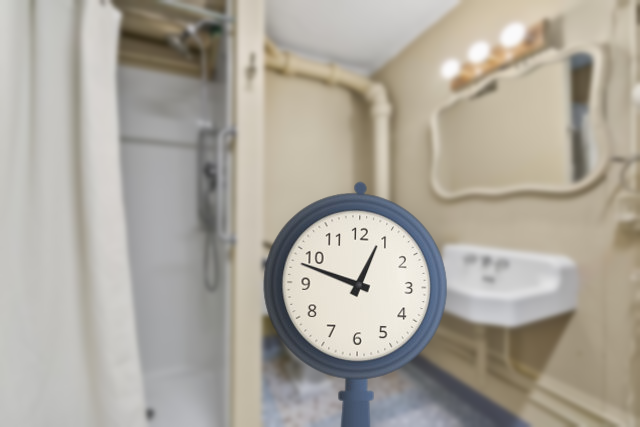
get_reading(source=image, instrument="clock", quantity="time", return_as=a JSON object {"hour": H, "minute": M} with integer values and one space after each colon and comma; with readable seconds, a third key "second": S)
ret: {"hour": 12, "minute": 48}
